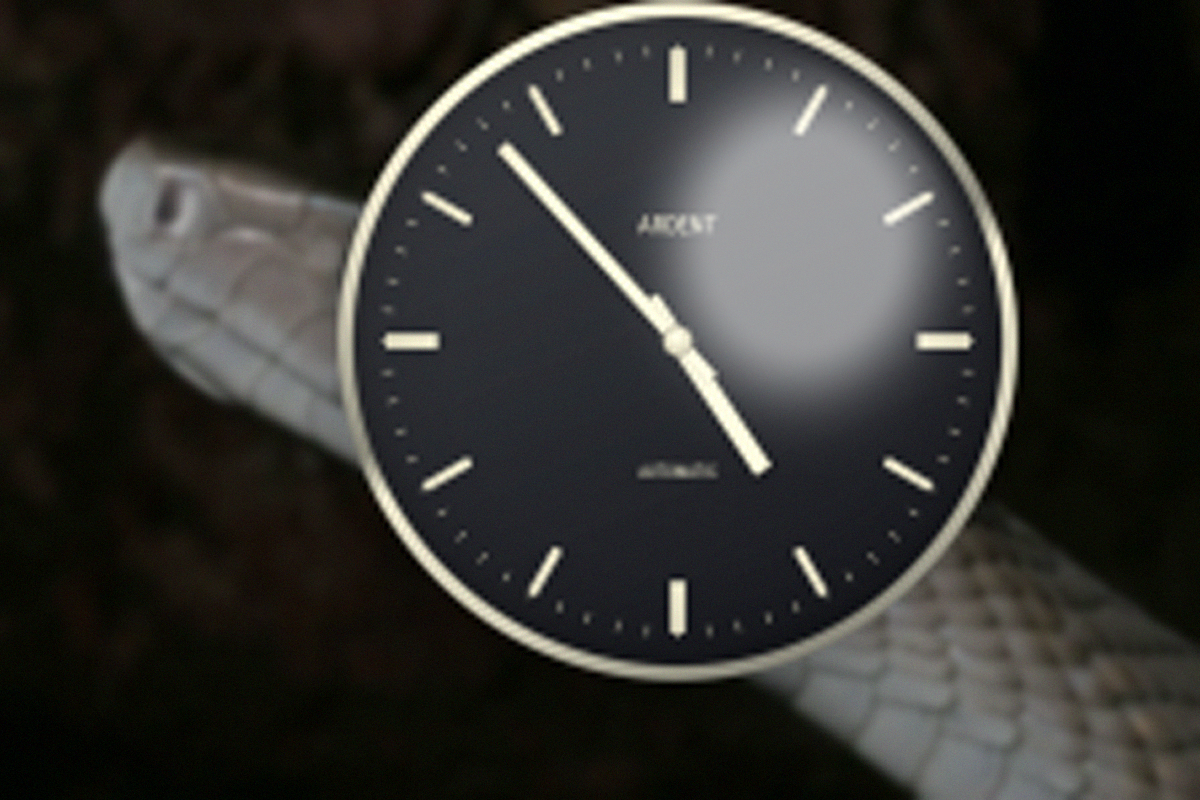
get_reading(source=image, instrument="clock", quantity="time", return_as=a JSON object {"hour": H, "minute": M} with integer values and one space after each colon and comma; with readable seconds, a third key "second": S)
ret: {"hour": 4, "minute": 53}
